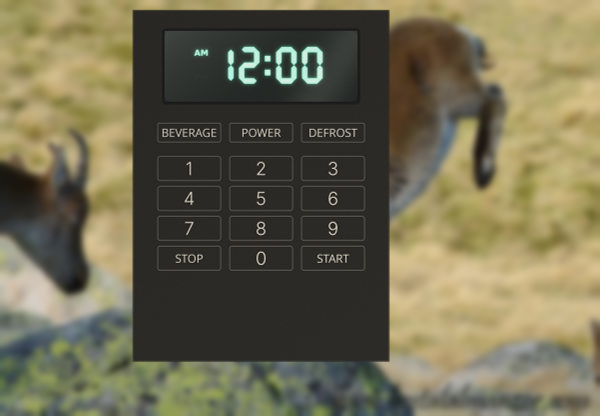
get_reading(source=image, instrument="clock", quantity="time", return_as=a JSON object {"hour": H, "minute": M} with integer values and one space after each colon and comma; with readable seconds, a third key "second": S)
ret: {"hour": 12, "minute": 0}
